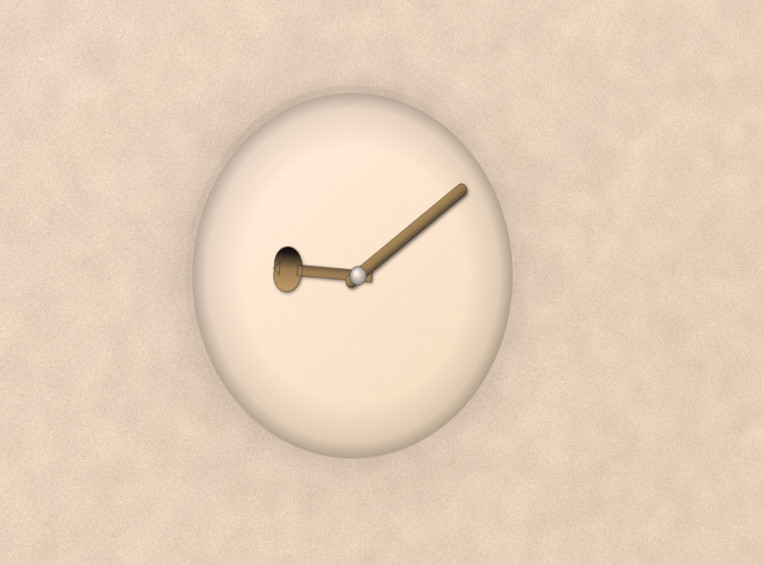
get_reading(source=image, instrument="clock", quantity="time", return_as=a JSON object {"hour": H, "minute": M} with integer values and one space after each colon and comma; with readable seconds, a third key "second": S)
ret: {"hour": 9, "minute": 9}
